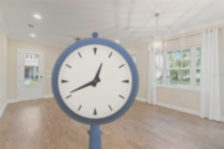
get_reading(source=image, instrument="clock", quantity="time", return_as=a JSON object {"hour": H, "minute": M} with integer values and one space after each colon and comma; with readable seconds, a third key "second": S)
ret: {"hour": 12, "minute": 41}
